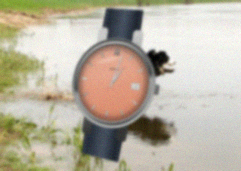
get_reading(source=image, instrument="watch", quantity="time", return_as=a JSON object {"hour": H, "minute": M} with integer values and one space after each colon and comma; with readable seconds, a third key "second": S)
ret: {"hour": 1, "minute": 2}
